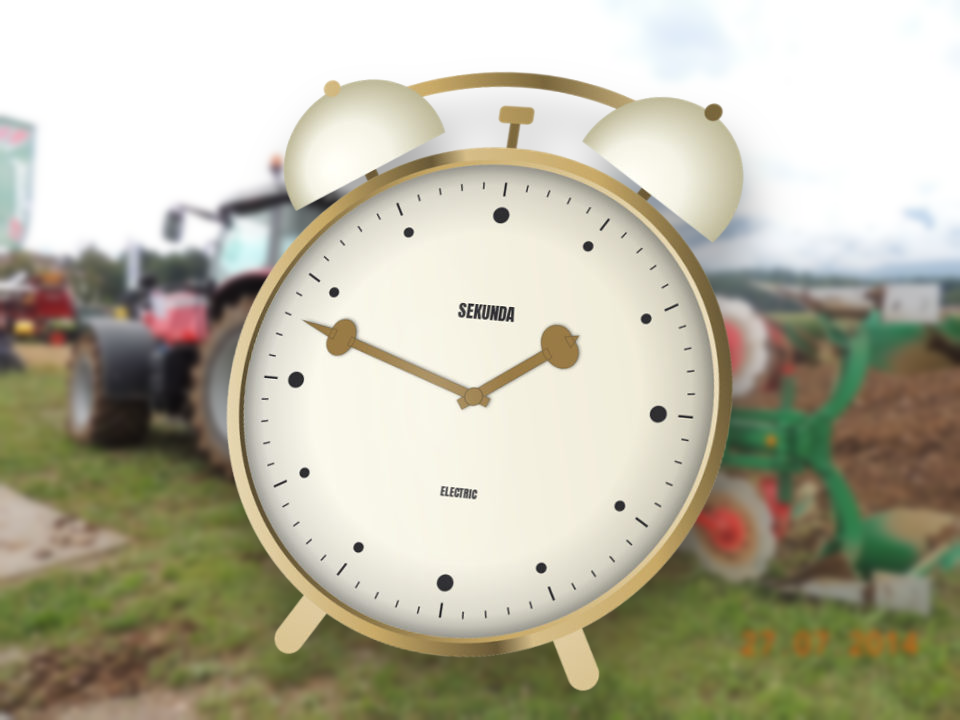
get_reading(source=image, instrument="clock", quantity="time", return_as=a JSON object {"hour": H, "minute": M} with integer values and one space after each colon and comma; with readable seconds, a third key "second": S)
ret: {"hour": 1, "minute": 48}
